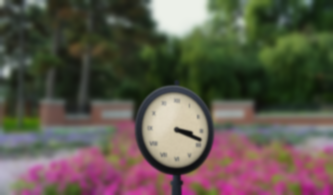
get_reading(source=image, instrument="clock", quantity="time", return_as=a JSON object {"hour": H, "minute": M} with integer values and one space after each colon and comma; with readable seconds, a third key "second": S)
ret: {"hour": 3, "minute": 18}
